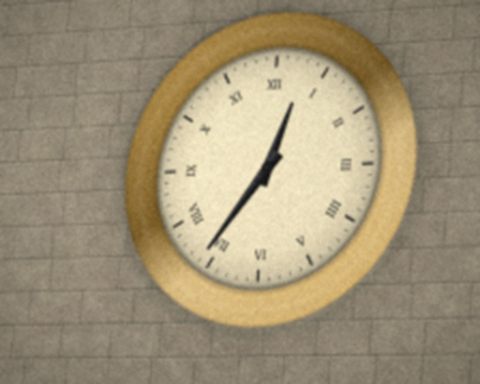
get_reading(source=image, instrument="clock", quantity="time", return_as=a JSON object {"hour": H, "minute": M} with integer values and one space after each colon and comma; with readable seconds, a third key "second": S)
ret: {"hour": 12, "minute": 36}
